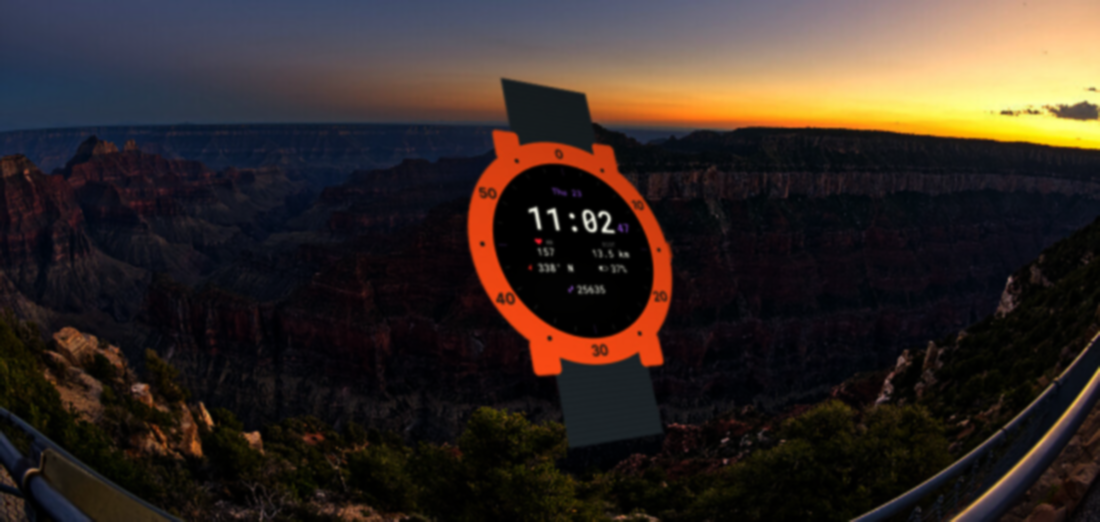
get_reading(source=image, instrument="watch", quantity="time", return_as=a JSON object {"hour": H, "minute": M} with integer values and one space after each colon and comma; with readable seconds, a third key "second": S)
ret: {"hour": 11, "minute": 2}
